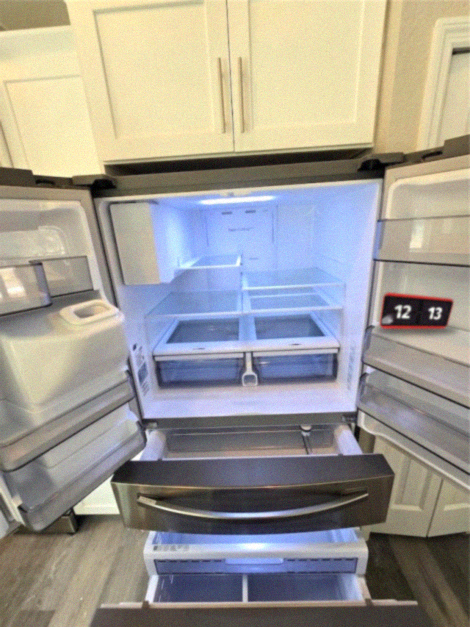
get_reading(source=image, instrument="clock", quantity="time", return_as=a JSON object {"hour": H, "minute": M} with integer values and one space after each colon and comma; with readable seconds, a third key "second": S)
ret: {"hour": 12, "minute": 13}
